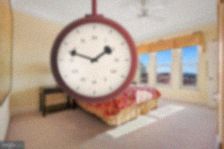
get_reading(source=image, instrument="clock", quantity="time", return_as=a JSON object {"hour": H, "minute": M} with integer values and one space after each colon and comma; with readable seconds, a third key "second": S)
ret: {"hour": 1, "minute": 48}
